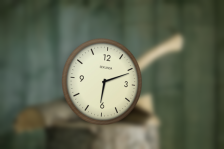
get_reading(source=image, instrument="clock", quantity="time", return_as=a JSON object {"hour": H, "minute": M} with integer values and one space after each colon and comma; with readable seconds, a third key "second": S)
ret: {"hour": 6, "minute": 11}
